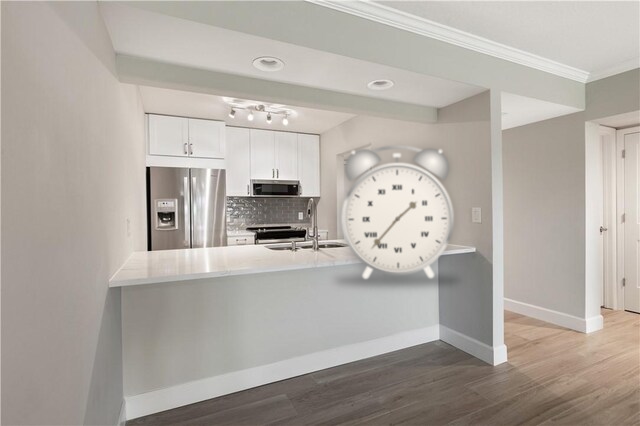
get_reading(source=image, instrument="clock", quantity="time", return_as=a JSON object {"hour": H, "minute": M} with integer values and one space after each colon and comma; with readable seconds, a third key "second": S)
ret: {"hour": 1, "minute": 37}
